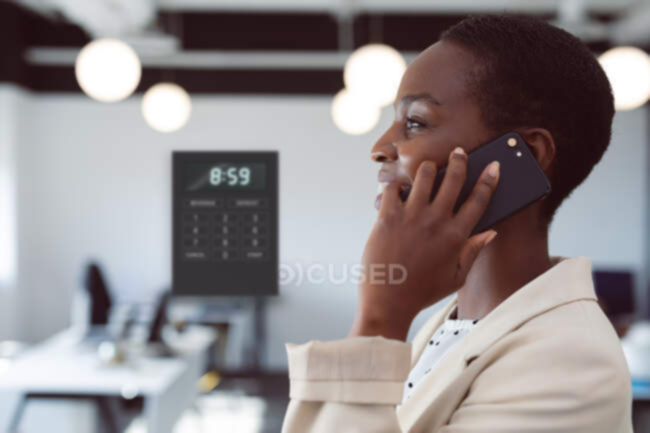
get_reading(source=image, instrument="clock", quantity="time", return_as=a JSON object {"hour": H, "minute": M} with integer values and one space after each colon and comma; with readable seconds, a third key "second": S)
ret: {"hour": 8, "minute": 59}
